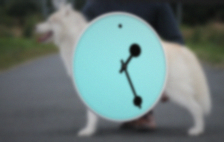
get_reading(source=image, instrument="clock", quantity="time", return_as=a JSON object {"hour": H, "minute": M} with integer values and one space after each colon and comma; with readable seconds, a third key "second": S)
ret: {"hour": 1, "minute": 27}
